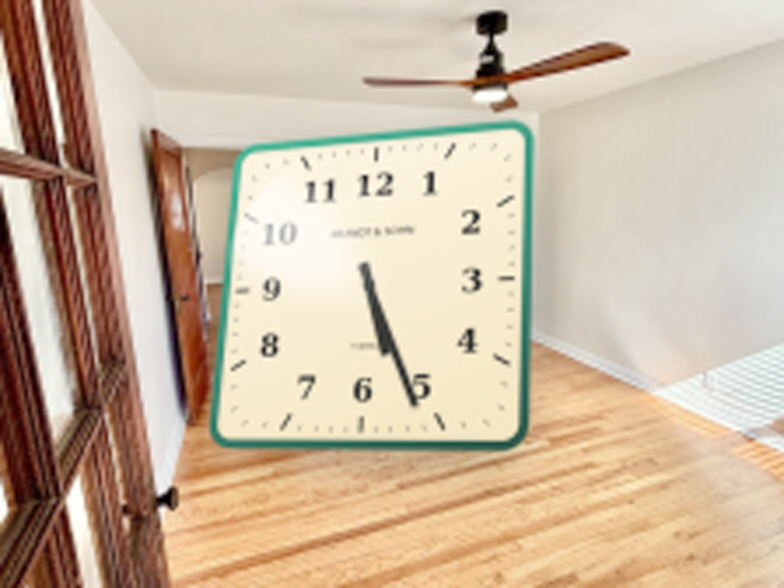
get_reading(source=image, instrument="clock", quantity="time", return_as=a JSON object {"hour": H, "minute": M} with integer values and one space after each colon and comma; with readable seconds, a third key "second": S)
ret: {"hour": 5, "minute": 26}
